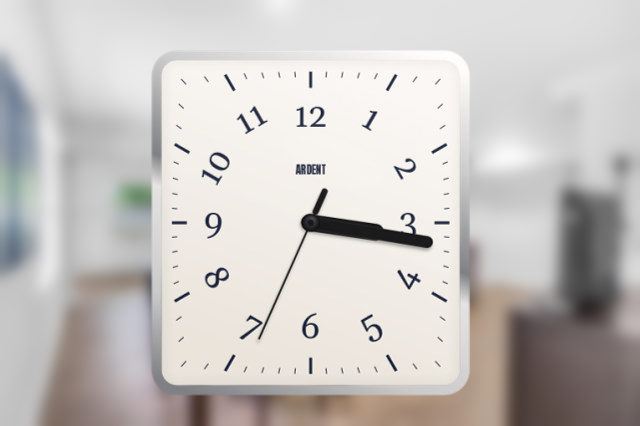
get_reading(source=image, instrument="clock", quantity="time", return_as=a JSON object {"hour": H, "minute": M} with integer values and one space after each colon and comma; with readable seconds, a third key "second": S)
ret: {"hour": 3, "minute": 16, "second": 34}
